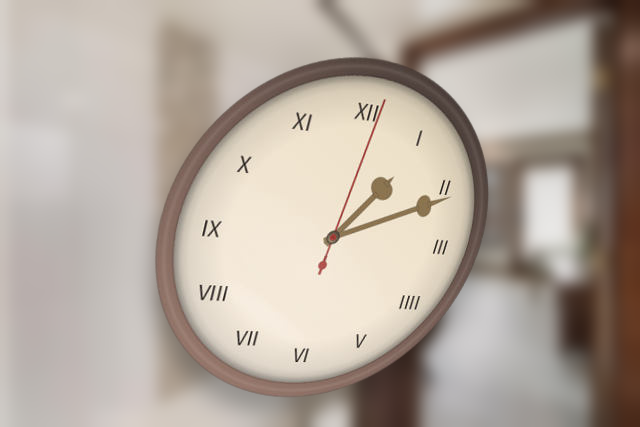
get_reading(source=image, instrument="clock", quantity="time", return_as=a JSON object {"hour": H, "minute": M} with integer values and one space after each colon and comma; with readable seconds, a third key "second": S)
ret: {"hour": 1, "minute": 11, "second": 1}
